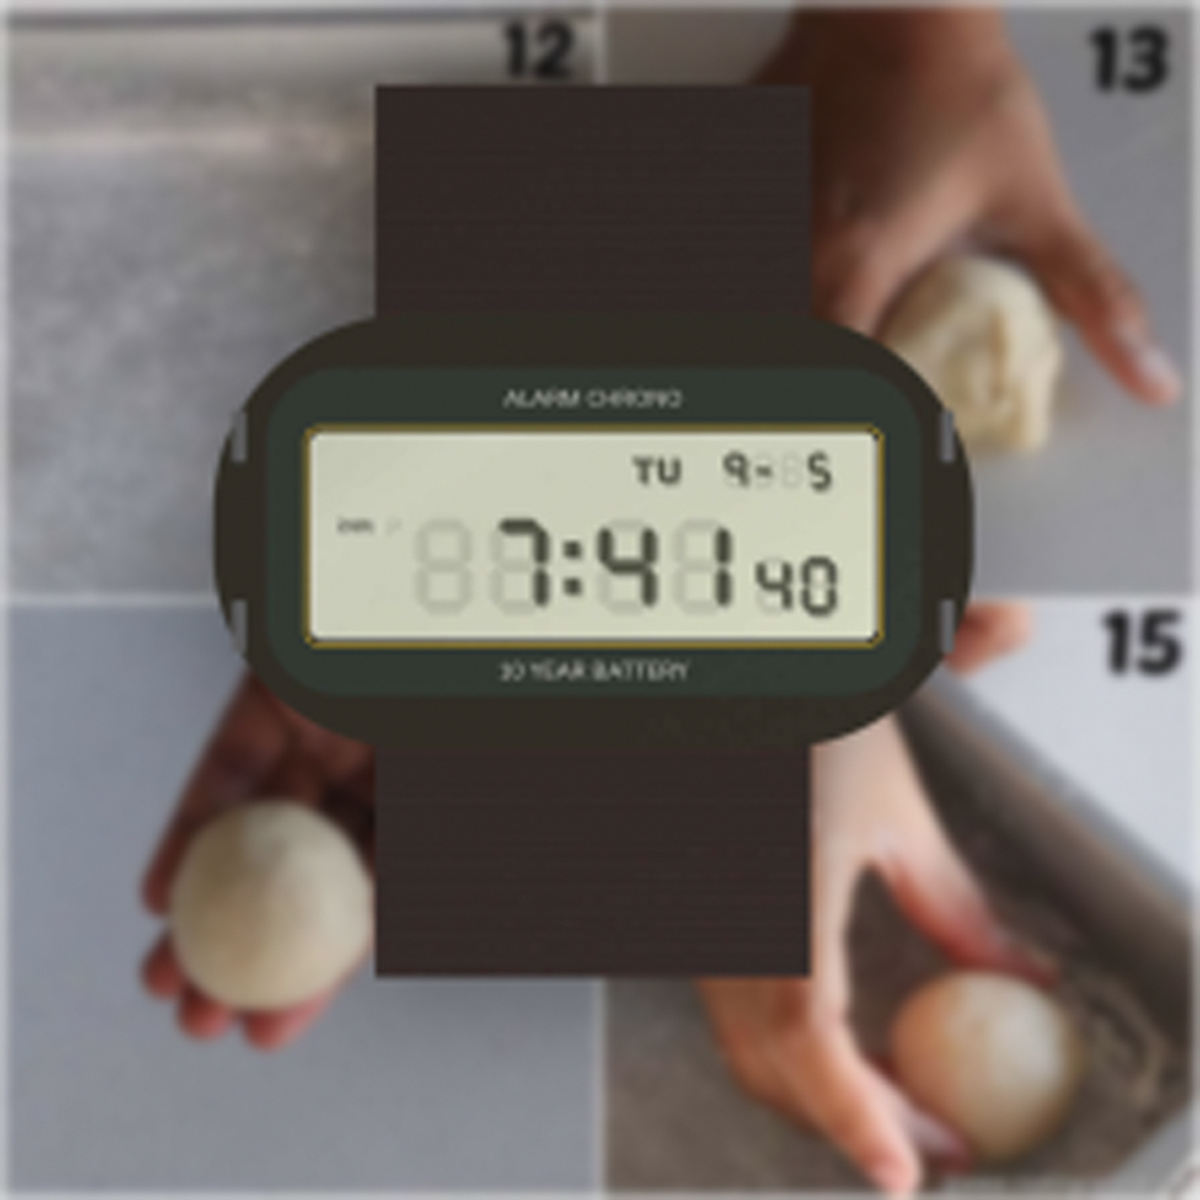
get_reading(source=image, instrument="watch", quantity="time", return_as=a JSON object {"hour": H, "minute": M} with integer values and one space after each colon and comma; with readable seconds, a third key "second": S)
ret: {"hour": 7, "minute": 41, "second": 40}
